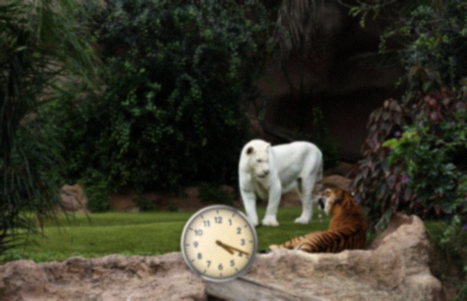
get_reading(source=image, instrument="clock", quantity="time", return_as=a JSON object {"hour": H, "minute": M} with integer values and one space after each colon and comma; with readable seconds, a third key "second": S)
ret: {"hour": 4, "minute": 19}
